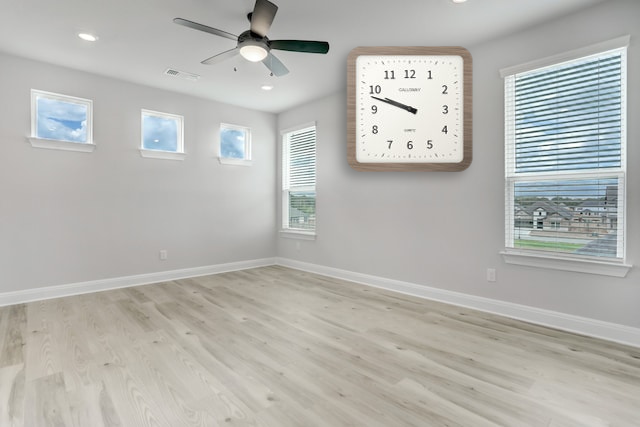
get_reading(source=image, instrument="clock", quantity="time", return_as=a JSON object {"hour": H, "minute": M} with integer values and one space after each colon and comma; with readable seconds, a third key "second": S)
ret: {"hour": 9, "minute": 48}
